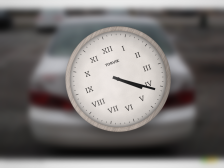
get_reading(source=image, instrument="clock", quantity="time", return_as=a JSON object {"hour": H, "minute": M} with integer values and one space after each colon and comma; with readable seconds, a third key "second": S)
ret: {"hour": 4, "minute": 21}
